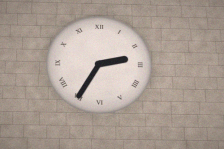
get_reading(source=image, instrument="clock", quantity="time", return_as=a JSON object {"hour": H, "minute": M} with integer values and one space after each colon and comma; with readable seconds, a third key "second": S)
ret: {"hour": 2, "minute": 35}
